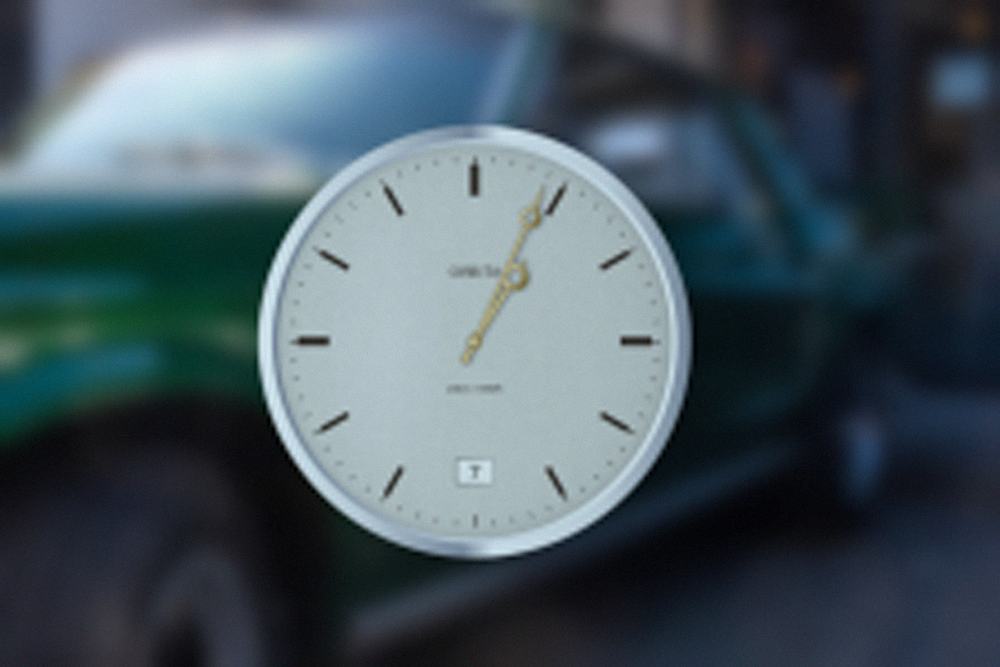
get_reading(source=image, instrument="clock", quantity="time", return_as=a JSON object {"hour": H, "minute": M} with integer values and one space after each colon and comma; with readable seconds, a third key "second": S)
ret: {"hour": 1, "minute": 4}
